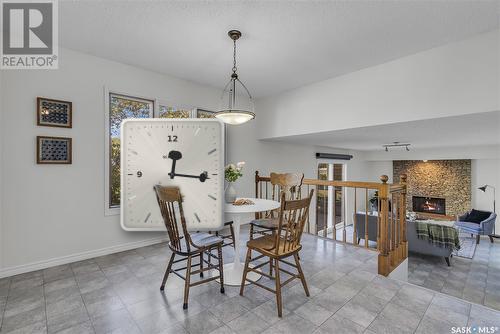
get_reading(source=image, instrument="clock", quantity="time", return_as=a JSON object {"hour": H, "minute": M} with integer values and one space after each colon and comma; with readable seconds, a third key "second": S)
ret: {"hour": 12, "minute": 16}
